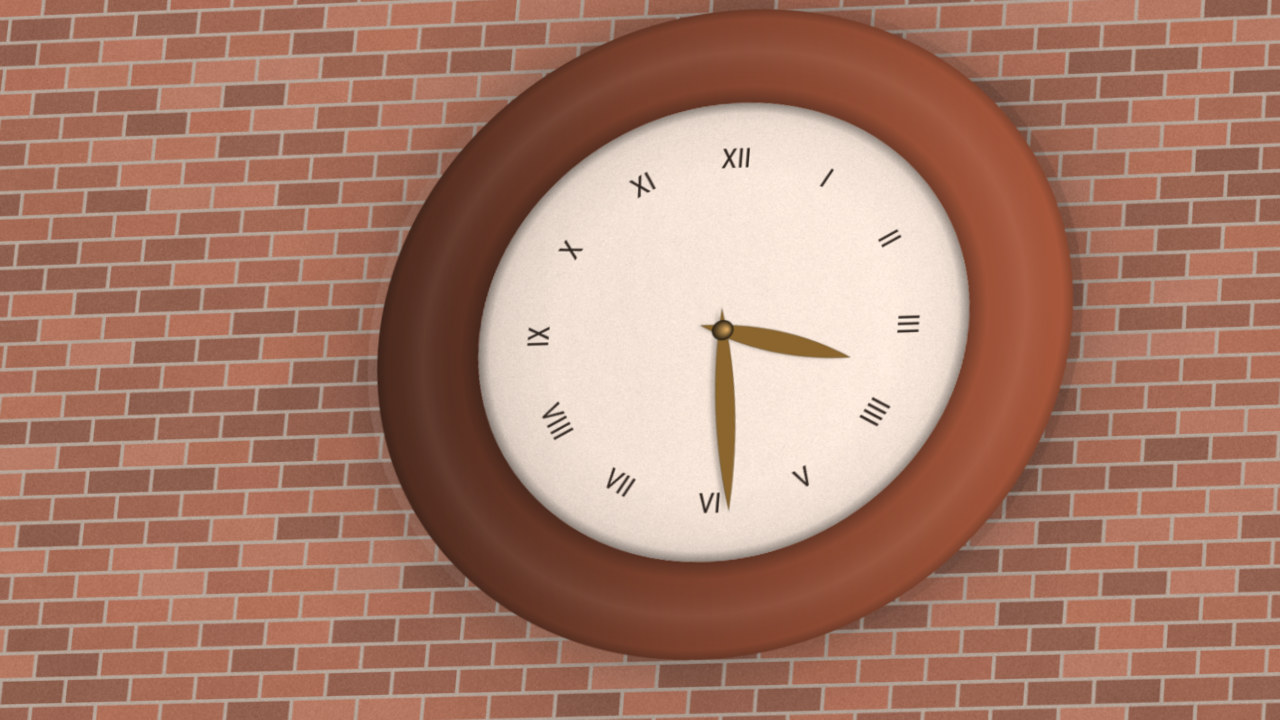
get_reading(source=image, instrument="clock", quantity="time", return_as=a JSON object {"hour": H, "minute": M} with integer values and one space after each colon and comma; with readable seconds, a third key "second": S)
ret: {"hour": 3, "minute": 29}
